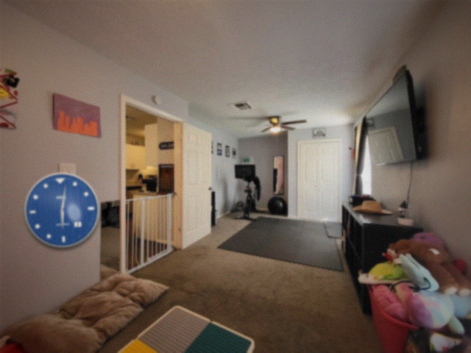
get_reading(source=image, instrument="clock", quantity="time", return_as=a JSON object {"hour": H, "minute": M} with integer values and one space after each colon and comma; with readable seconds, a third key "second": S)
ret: {"hour": 6, "minute": 2}
